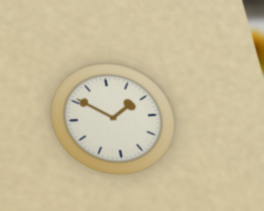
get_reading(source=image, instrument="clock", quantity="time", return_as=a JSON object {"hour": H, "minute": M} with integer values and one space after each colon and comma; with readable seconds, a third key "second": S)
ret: {"hour": 1, "minute": 51}
